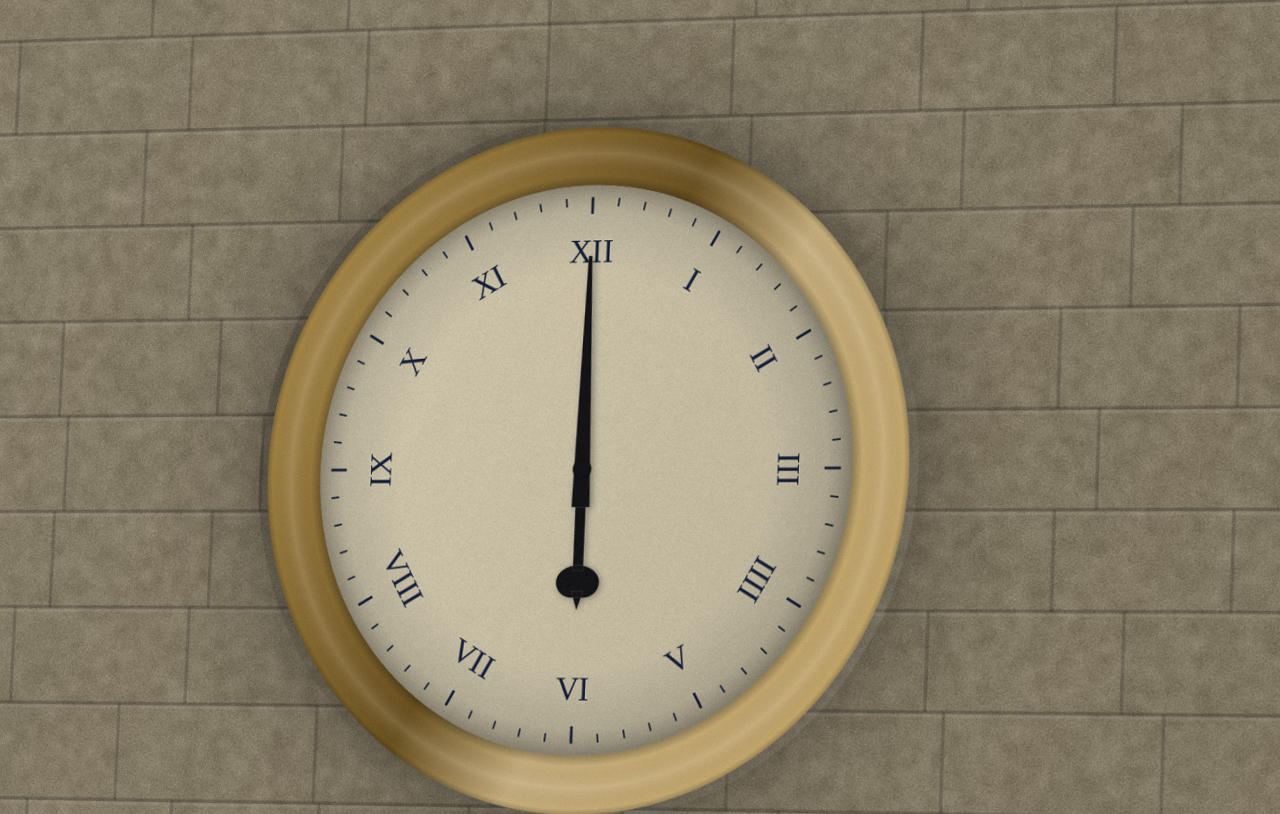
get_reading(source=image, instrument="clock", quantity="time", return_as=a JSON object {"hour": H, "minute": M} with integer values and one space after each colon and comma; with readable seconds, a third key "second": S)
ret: {"hour": 6, "minute": 0}
